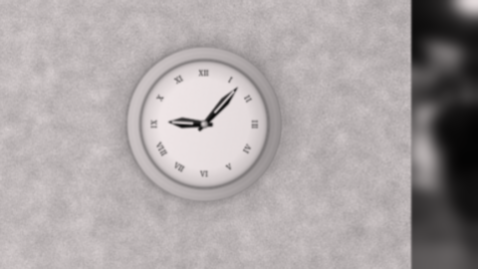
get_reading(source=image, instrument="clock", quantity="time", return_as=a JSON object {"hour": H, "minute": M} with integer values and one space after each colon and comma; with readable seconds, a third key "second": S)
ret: {"hour": 9, "minute": 7}
